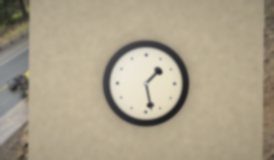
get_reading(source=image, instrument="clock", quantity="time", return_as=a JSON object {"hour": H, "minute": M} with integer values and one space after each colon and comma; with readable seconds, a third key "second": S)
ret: {"hour": 1, "minute": 28}
